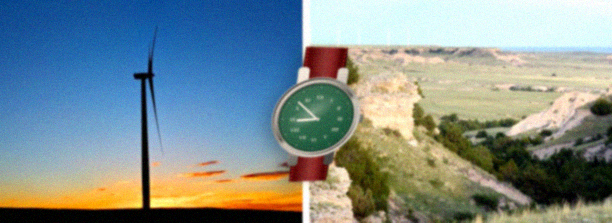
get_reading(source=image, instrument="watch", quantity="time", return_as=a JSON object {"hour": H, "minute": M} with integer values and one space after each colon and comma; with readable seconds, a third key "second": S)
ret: {"hour": 8, "minute": 52}
